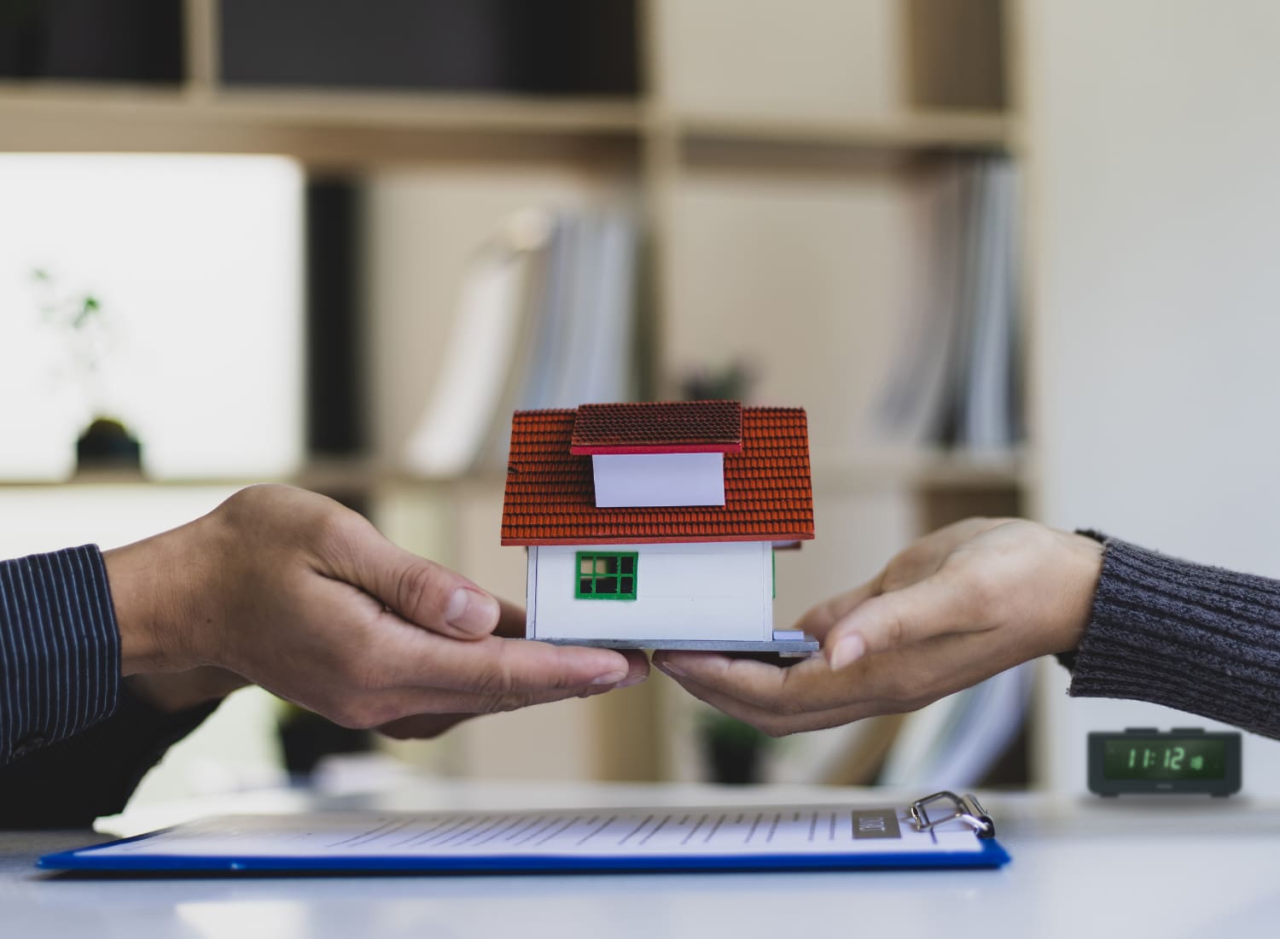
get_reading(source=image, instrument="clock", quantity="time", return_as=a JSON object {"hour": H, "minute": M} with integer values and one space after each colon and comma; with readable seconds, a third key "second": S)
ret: {"hour": 11, "minute": 12}
